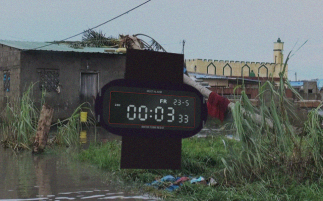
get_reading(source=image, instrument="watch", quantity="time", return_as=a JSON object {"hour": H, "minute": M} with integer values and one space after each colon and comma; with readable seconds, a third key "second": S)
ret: {"hour": 0, "minute": 3, "second": 33}
